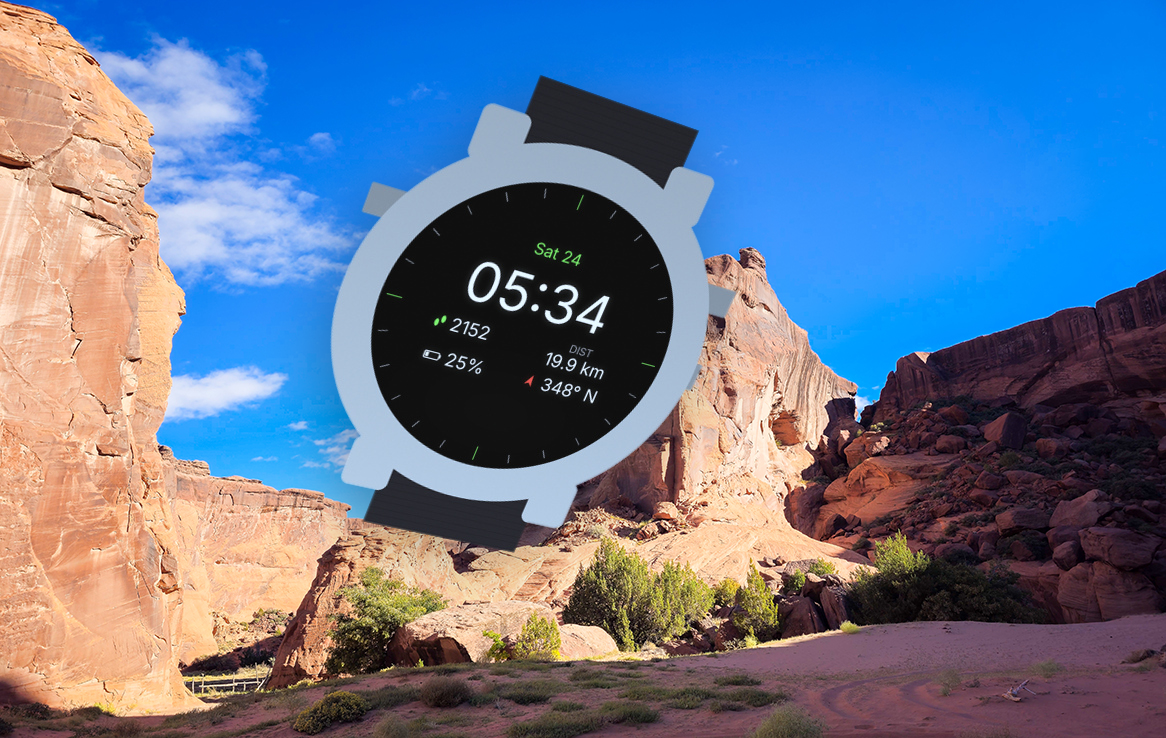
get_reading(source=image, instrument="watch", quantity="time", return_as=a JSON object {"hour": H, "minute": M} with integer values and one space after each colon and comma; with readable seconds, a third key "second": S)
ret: {"hour": 5, "minute": 34}
